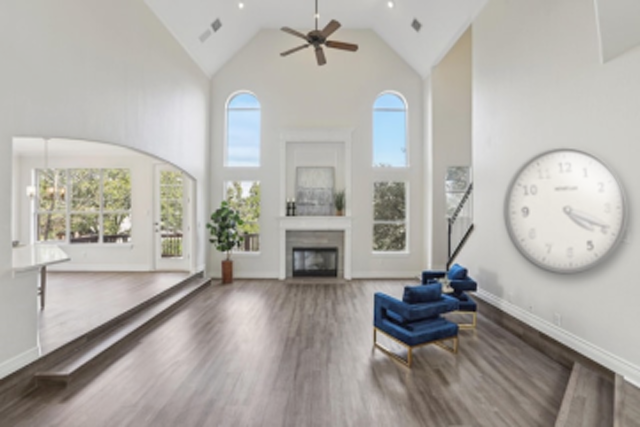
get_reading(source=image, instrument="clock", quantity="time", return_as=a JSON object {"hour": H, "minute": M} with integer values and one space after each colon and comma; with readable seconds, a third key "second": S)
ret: {"hour": 4, "minute": 19}
